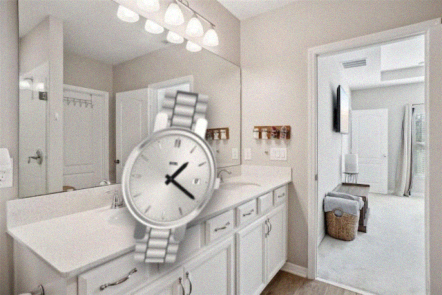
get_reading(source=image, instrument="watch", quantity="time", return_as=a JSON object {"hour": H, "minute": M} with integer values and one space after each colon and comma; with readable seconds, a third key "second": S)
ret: {"hour": 1, "minute": 20}
